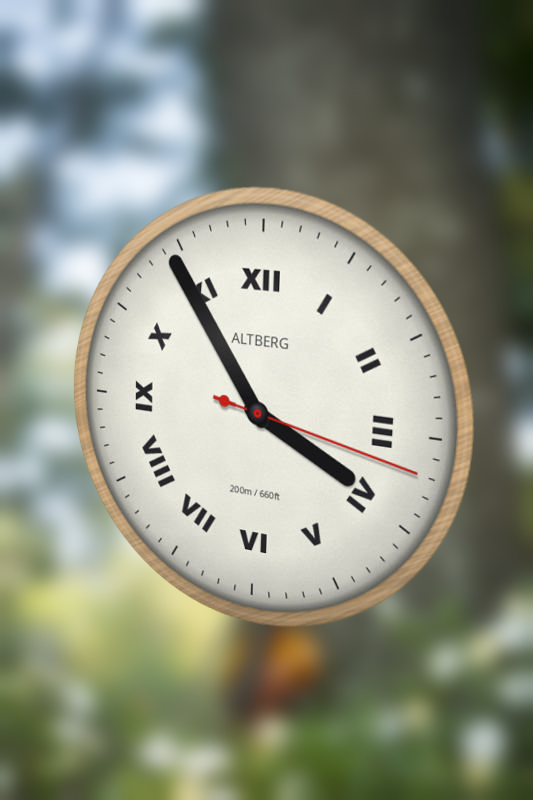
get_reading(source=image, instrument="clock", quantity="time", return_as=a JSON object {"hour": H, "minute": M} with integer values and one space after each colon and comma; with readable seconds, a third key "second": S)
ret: {"hour": 3, "minute": 54, "second": 17}
